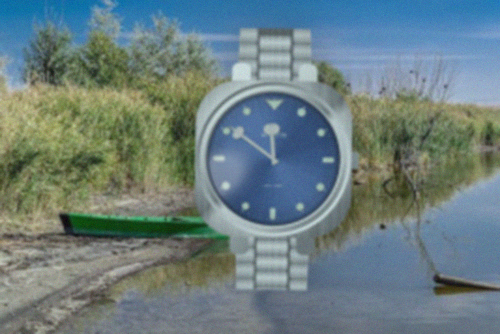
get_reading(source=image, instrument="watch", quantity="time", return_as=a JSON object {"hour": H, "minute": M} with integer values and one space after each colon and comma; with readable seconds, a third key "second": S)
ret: {"hour": 11, "minute": 51}
